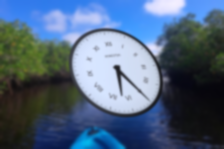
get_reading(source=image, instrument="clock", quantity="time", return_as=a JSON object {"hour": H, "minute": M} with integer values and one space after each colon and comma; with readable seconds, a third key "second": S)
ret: {"hour": 6, "minute": 25}
